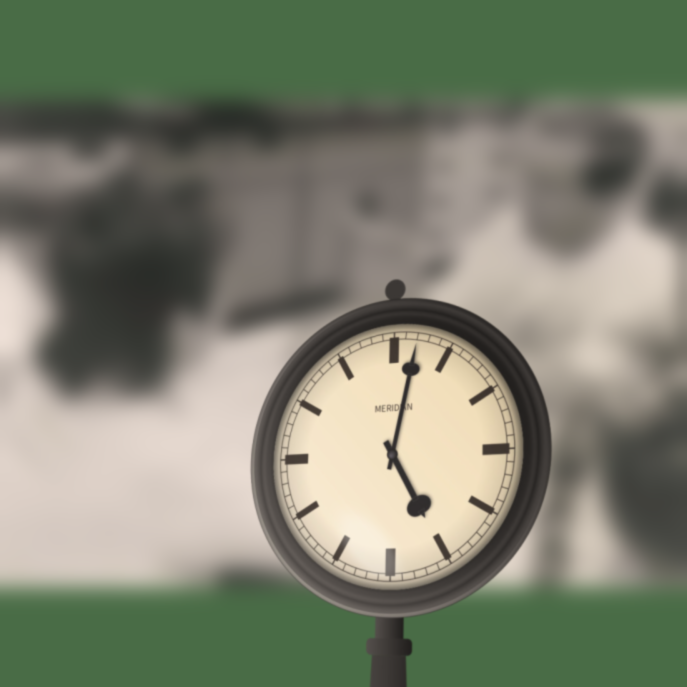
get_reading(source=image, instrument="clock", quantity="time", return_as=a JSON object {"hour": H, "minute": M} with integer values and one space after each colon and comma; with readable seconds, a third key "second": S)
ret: {"hour": 5, "minute": 2}
